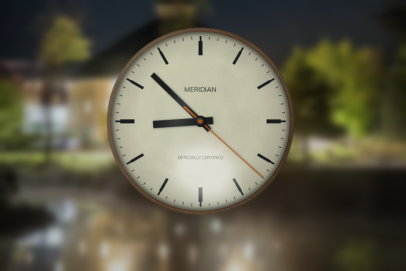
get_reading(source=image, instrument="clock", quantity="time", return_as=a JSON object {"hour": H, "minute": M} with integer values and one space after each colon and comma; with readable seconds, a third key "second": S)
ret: {"hour": 8, "minute": 52, "second": 22}
